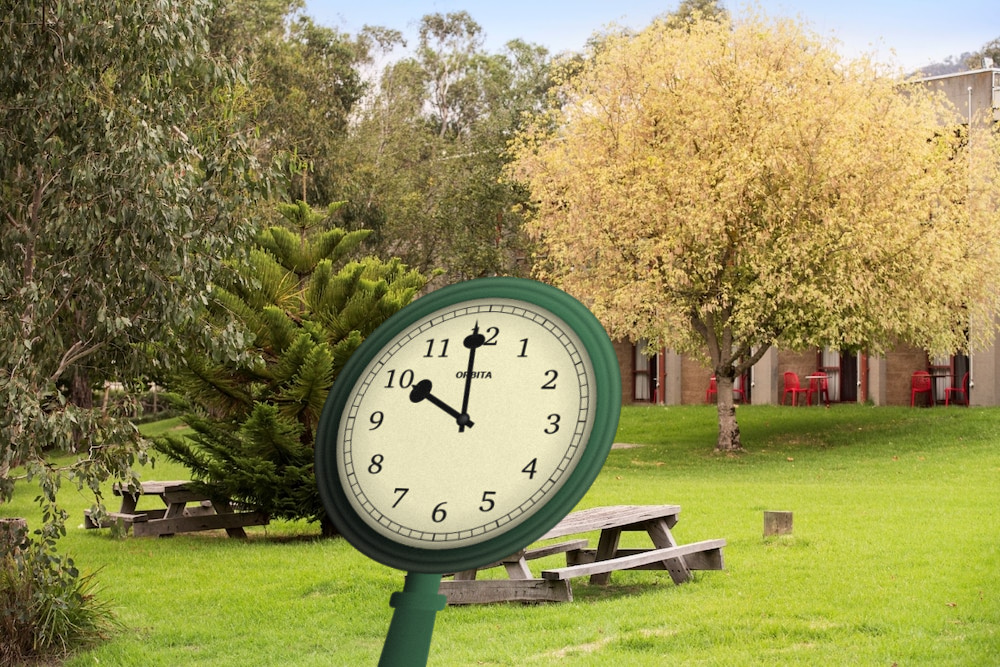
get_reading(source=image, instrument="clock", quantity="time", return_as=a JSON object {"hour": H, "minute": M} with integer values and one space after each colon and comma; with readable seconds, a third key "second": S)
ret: {"hour": 9, "minute": 59}
